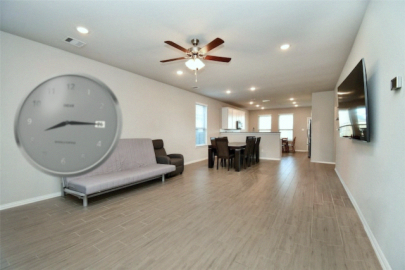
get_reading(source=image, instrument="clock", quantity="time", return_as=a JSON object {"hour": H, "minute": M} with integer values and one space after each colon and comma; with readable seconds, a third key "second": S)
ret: {"hour": 8, "minute": 15}
